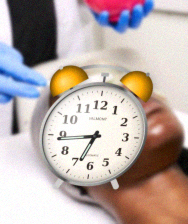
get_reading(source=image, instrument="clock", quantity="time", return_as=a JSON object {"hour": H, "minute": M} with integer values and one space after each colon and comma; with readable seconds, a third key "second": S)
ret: {"hour": 6, "minute": 44}
